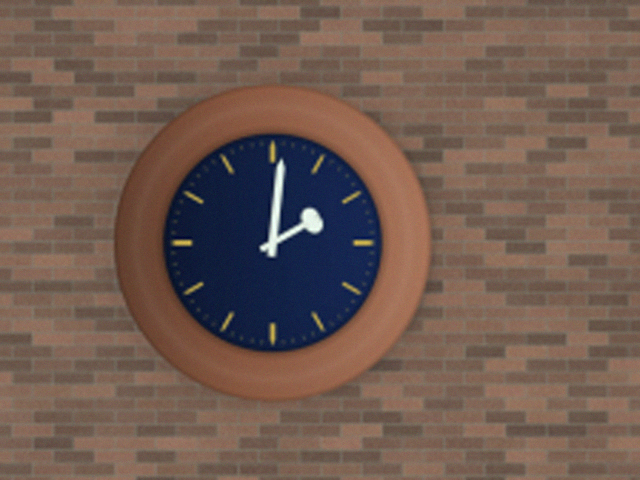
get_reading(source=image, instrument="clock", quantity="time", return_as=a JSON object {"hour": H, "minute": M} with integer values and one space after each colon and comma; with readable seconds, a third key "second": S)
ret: {"hour": 2, "minute": 1}
